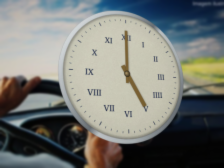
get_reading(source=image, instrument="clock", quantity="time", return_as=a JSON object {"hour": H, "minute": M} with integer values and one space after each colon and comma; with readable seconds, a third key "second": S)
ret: {"hour": 5, "minute": 0}
